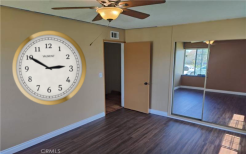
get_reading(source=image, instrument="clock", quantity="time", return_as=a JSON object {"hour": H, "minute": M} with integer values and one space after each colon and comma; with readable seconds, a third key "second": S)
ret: {"hour": 2, "minute": 50}
